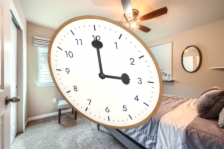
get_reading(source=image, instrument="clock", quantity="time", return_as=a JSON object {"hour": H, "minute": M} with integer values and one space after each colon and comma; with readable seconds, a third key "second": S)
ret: {"hour": 3, "minute": 0}
